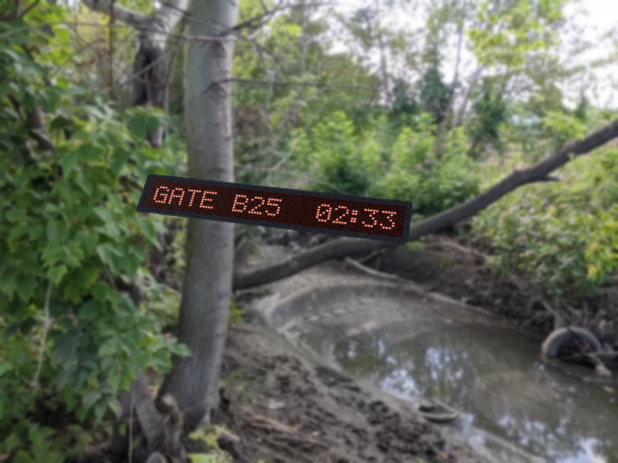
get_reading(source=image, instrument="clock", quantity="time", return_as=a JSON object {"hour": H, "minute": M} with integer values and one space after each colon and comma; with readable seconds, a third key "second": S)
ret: {"hour": 2, "minute": 33}
